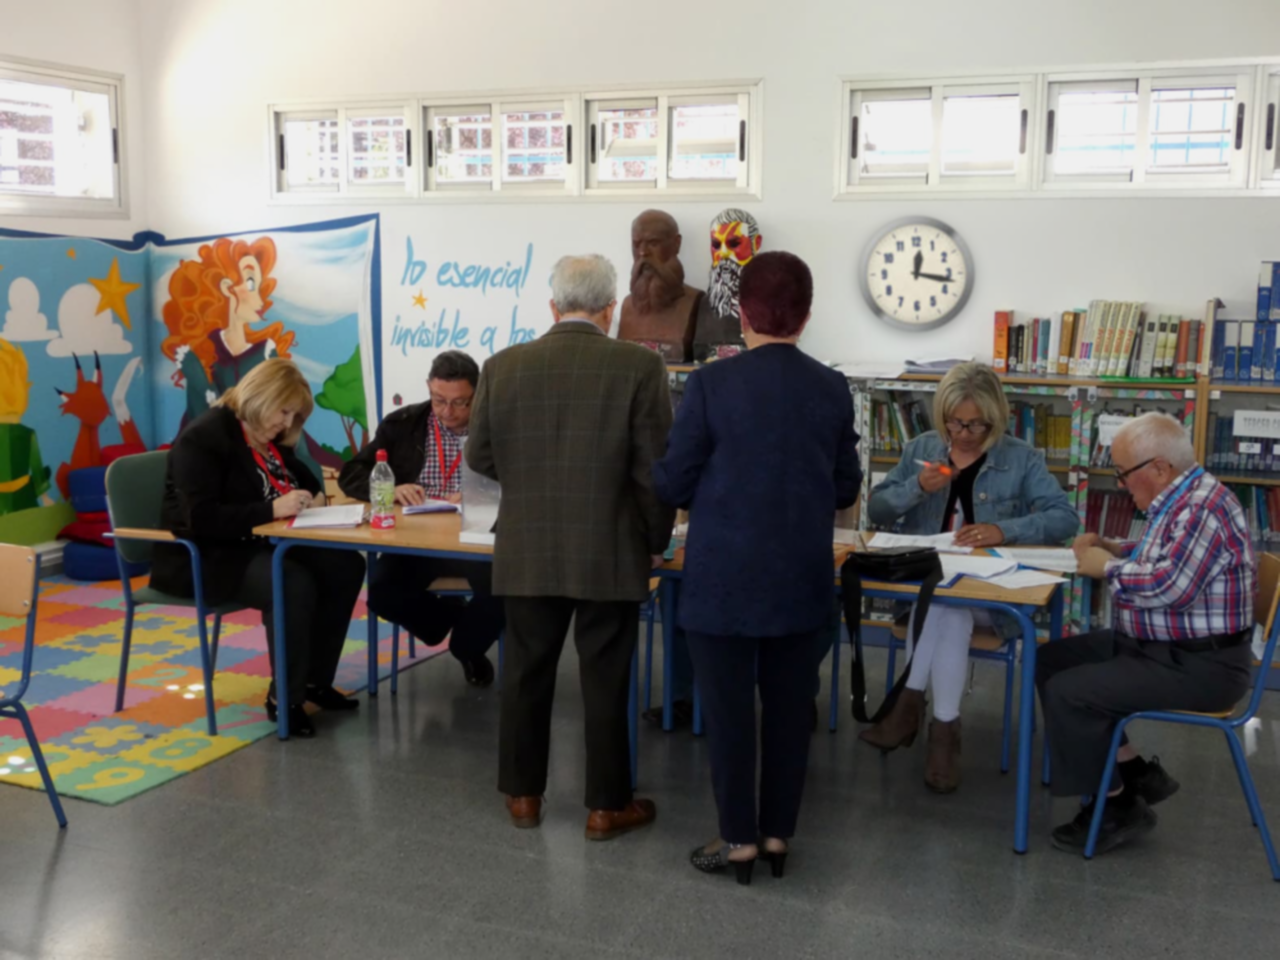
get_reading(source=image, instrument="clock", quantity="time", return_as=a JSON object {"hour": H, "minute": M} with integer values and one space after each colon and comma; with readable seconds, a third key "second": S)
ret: {"hour": 12, "minute": 17}
